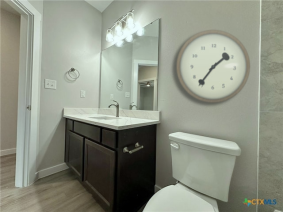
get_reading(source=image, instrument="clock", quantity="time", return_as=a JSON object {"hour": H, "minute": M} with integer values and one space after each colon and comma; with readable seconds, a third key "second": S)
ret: {"hour": 1, "minute": 36}
